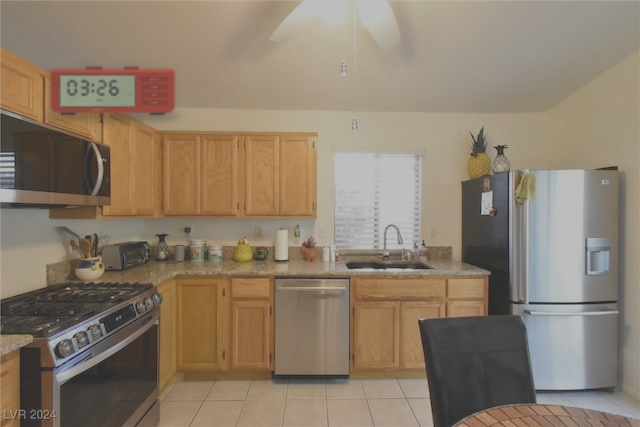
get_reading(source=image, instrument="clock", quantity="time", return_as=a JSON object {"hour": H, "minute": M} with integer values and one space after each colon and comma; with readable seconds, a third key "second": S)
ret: {"hour": 3, "minute": 26}
